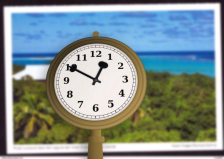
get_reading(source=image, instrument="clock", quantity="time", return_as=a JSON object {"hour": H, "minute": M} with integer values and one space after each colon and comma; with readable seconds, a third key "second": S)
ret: {"hour": 12, "minute": 50}
